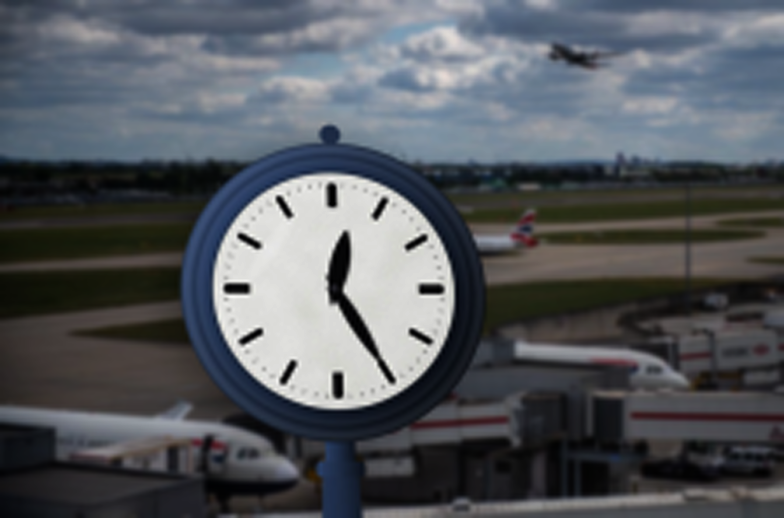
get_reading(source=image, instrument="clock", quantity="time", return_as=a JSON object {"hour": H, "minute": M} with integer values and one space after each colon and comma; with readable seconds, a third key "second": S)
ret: {"hour": 12, "minute": 25}
